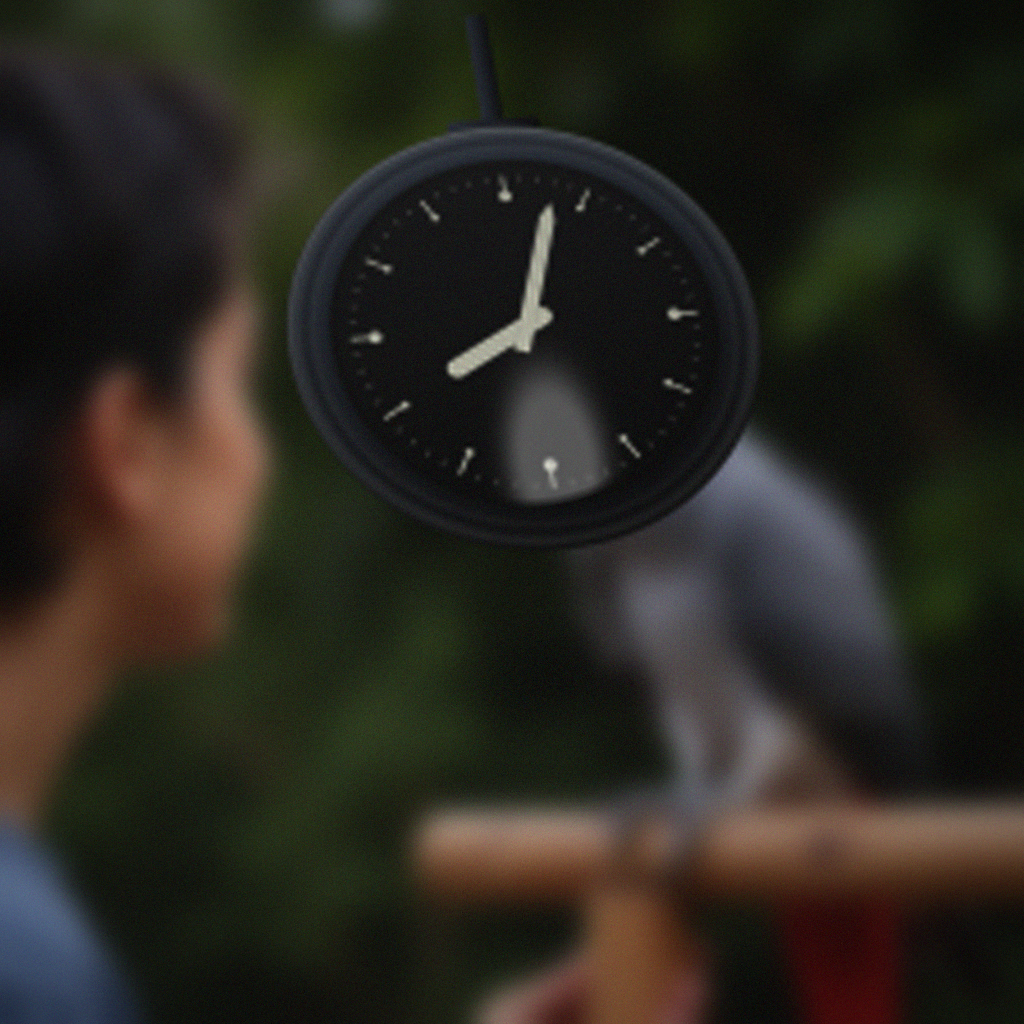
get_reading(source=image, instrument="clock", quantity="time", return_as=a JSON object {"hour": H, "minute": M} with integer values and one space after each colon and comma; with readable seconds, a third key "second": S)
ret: {"hour": 8, "minute": 3}
